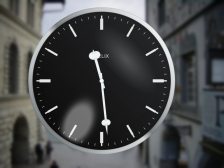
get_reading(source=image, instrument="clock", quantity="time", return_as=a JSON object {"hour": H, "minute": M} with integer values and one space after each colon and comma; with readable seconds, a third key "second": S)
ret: {"hour": 11, "minute": 29}
